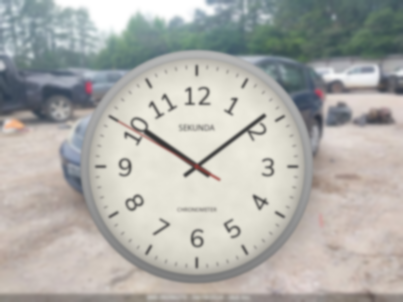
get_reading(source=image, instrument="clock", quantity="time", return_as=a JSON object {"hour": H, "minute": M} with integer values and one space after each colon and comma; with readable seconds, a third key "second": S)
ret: {"hour": 10, "minute": 8, "second": 50}
